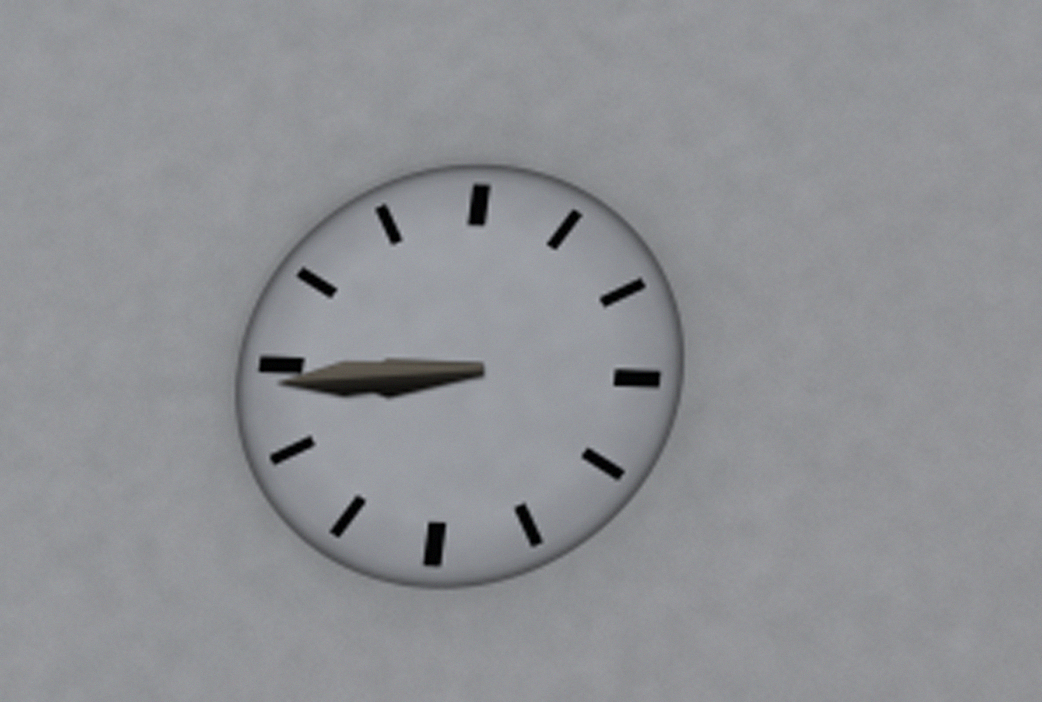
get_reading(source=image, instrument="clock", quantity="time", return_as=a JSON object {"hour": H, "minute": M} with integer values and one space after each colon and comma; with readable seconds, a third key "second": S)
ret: {"hour": 8, "minute": 44}
